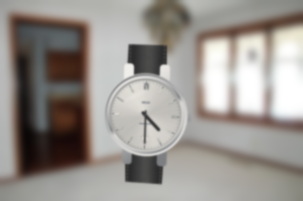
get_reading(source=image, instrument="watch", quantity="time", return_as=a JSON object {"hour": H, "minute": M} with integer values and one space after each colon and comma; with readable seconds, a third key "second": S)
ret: {"hour": 4, "minute": 30}
